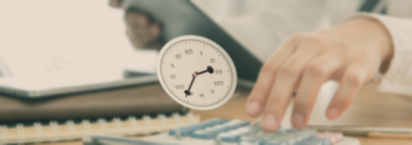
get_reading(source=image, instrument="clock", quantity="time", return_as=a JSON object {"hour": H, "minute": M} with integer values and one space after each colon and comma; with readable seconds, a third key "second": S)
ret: {"hour": 2, "minute": 36}
